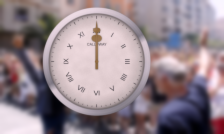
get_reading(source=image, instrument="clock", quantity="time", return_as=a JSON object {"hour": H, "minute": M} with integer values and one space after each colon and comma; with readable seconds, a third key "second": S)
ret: {"hour": 12, "minute": 0}
